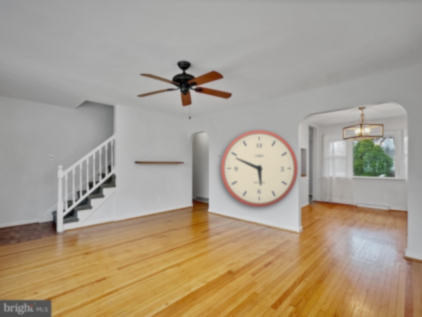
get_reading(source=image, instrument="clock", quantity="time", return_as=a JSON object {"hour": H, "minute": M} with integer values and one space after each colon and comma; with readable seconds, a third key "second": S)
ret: {"hour": 5, "minute": 49}
